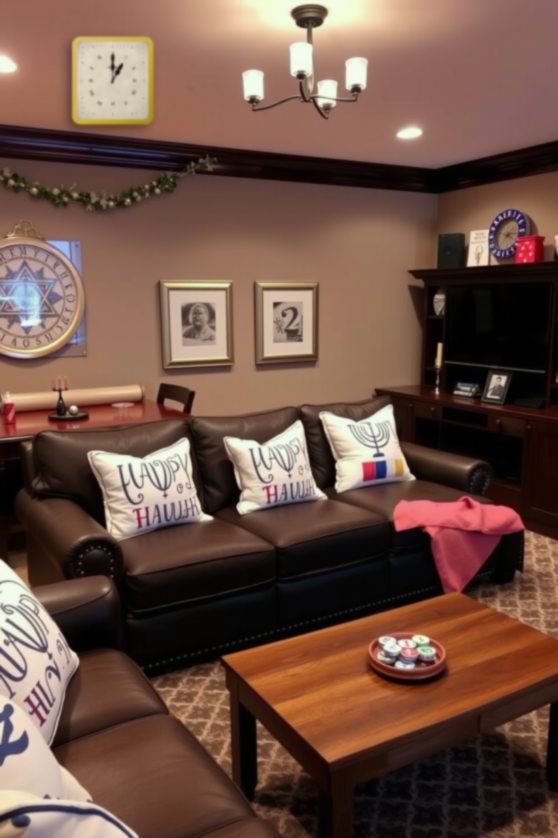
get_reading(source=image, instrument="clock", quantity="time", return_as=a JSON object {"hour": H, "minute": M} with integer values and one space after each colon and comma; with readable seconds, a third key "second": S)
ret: {"hour": 1, "minute": 0}
